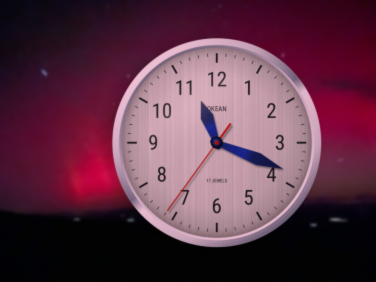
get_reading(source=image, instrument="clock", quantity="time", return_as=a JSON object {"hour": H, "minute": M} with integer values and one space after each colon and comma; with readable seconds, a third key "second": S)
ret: {"hour": 11, "minute": 18, "second": 36}
